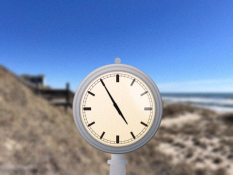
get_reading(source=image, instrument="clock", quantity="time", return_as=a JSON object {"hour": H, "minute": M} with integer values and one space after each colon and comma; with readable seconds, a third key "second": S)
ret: {"hour": 4, "minute": 55}
